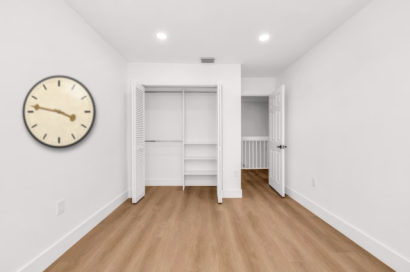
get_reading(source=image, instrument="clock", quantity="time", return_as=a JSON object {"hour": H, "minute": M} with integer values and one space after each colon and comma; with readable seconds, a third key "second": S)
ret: {"hour": 3, "minute": 47}
